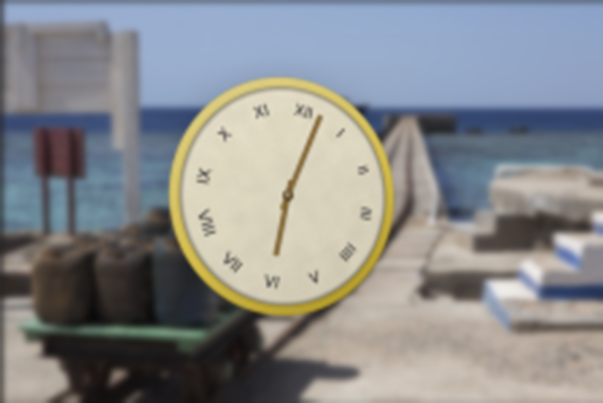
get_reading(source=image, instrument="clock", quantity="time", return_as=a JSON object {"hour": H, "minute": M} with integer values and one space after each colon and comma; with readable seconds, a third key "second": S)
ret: {"hour": 6, "minute": 2}
